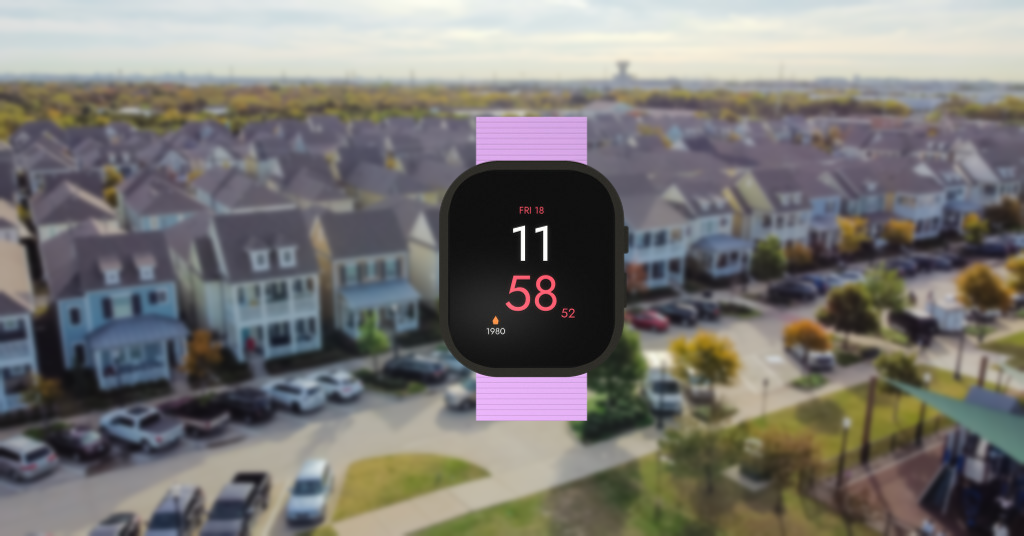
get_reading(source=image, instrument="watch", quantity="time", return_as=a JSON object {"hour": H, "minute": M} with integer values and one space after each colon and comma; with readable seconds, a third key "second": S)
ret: {"hour": 11, "minute": 58, "second": 52}
